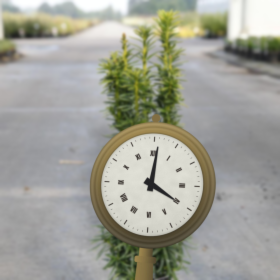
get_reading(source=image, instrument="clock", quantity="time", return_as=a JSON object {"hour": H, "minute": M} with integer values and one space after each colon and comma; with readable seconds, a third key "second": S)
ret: {"hour": 4, "minute": 1}
